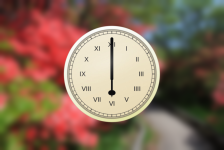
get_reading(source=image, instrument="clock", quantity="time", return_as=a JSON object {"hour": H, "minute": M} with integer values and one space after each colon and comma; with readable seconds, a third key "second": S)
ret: {"hour": 6, "minute": 0}
